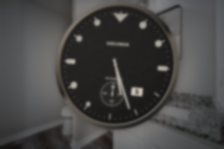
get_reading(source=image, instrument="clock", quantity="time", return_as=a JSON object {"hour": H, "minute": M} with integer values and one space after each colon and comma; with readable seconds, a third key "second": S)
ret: {"hour": 5, "minute": 26}
